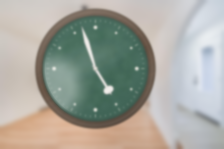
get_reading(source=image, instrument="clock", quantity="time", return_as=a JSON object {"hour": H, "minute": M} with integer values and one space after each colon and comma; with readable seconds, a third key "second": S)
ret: {"hour": 4, "minute": 57}
